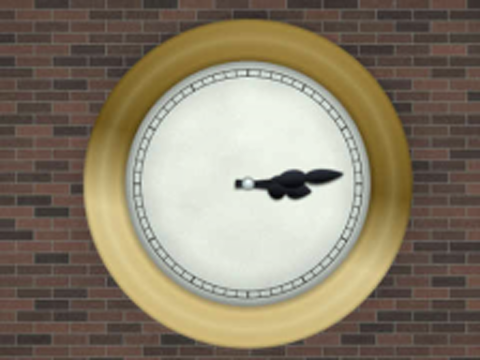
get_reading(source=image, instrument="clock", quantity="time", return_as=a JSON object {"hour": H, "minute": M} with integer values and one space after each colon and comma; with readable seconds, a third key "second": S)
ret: {"hour": 3, "minute": 14}
